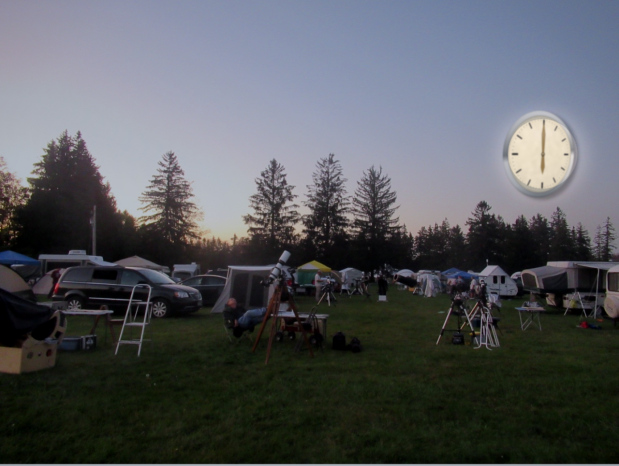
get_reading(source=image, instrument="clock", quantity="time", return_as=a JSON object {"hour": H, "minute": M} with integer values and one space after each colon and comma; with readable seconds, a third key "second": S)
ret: {"hour": 6, "minute": 0}
